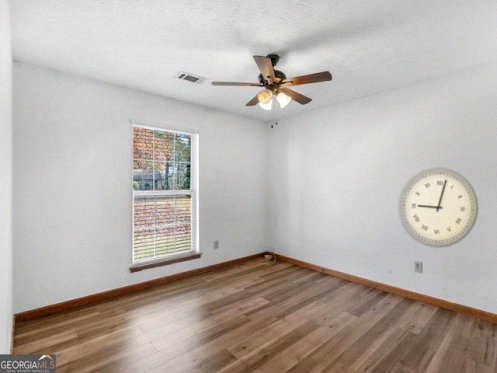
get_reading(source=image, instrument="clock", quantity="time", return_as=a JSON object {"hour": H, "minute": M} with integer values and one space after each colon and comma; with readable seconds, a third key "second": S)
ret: {"hour": 9, "minute": 2}
